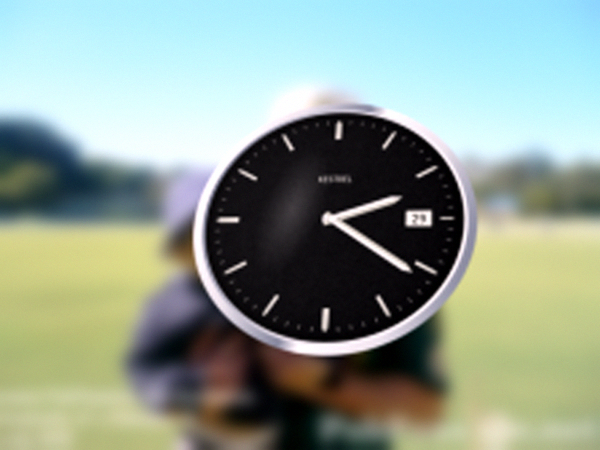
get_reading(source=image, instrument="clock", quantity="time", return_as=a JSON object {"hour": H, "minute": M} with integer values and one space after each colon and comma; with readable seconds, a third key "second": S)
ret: {"hour": 2, "minute": 21}
